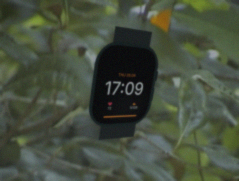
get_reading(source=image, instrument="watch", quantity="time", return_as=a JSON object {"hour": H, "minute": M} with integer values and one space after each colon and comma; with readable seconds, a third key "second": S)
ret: {"hour": 17, "minute": 9}
